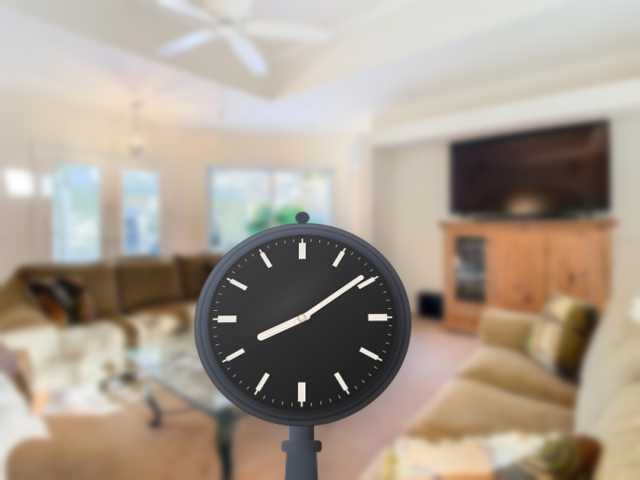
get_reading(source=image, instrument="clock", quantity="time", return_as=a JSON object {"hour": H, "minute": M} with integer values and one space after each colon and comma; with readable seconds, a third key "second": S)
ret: {"hour": 8, "minute": 9}
